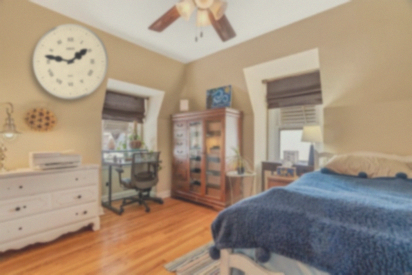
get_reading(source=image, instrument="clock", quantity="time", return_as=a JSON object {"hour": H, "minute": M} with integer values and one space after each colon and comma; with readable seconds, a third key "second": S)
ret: {"hour": 1, "minute": 47}
